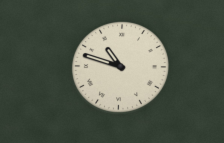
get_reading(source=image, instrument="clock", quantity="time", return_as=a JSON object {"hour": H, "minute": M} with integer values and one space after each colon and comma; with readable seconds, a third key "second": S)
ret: {"hour": 10, "minute": 48}
